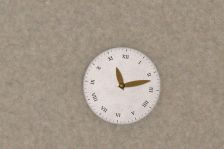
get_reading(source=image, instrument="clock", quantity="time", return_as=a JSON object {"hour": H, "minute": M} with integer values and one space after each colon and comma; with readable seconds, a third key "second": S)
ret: {"hour": 11, "minute": 12}
